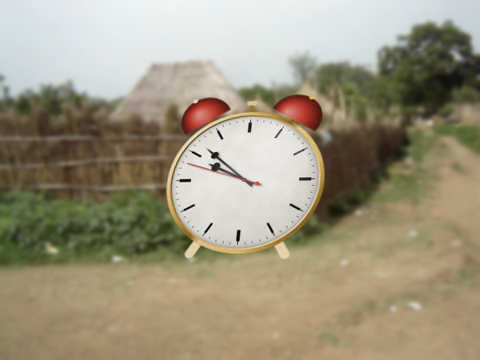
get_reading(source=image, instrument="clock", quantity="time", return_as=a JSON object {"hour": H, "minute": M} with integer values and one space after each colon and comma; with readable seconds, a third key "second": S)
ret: {"hour": 9, "minute": 51, "second": 48}
